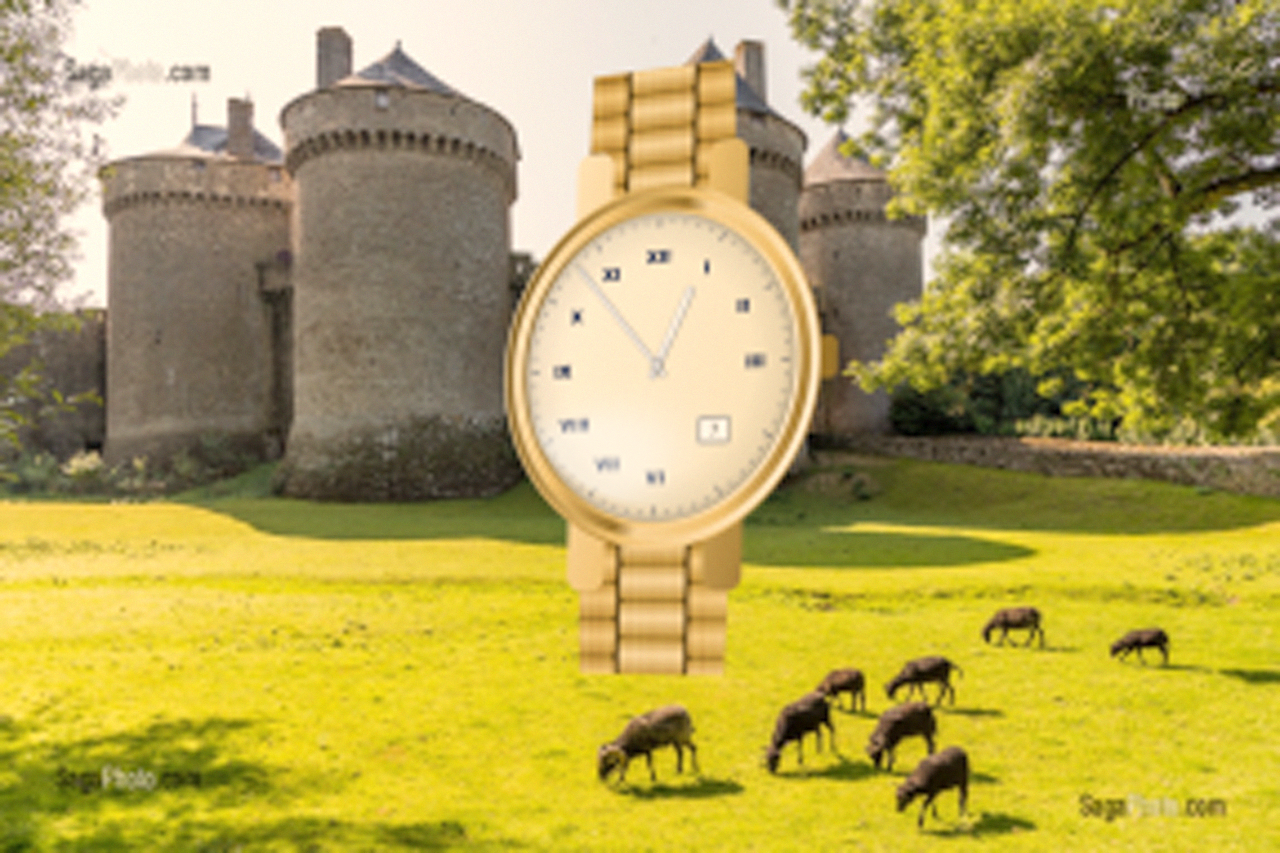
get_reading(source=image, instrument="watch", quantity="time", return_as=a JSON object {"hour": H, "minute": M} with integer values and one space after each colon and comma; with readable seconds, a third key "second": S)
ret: {"hour": 12, "minute": 53}
